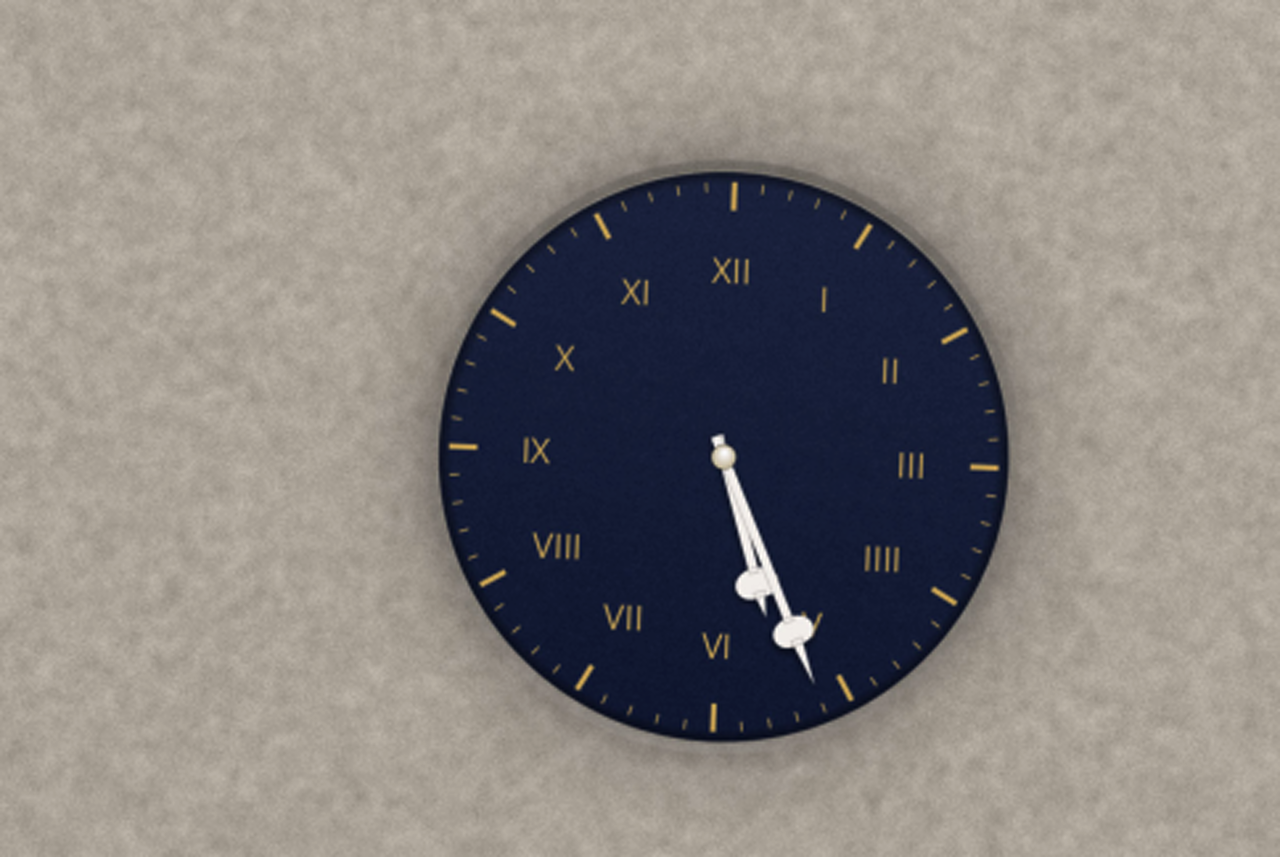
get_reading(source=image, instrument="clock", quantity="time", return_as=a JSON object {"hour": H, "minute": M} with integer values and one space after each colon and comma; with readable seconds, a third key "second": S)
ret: {"hour": 5, "minute": 26}
